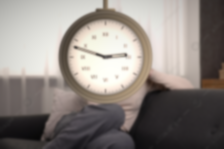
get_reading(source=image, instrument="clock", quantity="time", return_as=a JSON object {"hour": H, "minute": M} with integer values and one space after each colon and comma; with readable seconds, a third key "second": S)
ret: {"hour": 2, "minute": 48}
